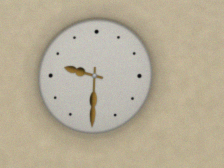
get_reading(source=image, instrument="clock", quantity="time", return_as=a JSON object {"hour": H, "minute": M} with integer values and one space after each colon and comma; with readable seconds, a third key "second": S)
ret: {"hour": 9, "minute": 30}
